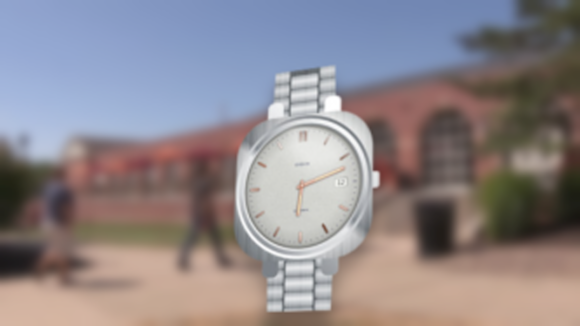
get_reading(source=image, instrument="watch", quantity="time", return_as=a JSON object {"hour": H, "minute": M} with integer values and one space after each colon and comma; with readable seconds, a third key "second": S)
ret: {"hour": 6, "minute": 12}
